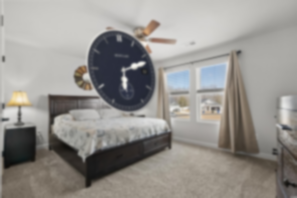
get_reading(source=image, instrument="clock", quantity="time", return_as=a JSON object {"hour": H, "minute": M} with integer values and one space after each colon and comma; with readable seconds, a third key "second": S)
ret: {"hour": 6, "minute": 12}
